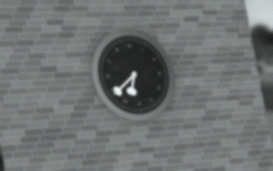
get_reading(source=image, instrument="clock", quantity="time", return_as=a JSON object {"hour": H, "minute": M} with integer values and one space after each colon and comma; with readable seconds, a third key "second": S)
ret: {"hour": 6, "minute": 39}
